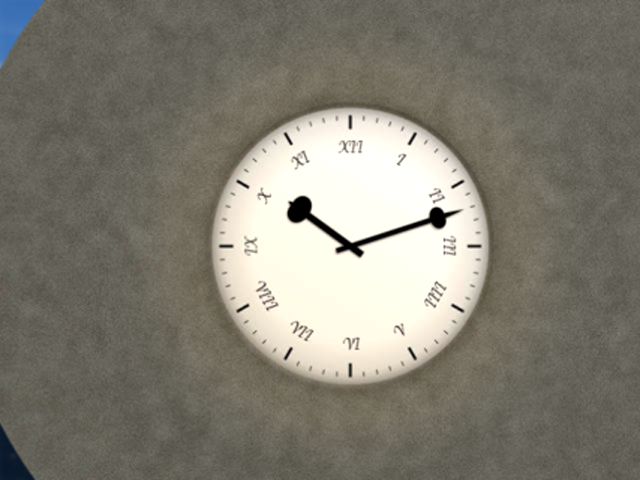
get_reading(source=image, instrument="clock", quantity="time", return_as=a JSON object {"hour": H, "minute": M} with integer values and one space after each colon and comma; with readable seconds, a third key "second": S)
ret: {"hour": 10, "minute": 12}
